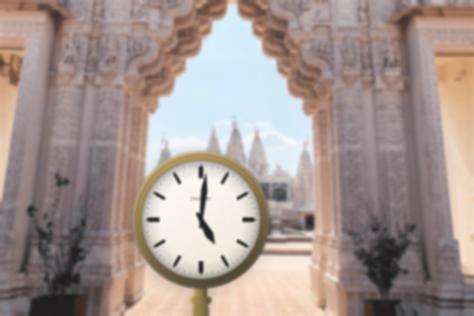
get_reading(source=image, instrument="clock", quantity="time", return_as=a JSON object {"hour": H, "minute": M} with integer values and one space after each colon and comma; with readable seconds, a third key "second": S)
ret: {"hour": 5, "minute": 1}
